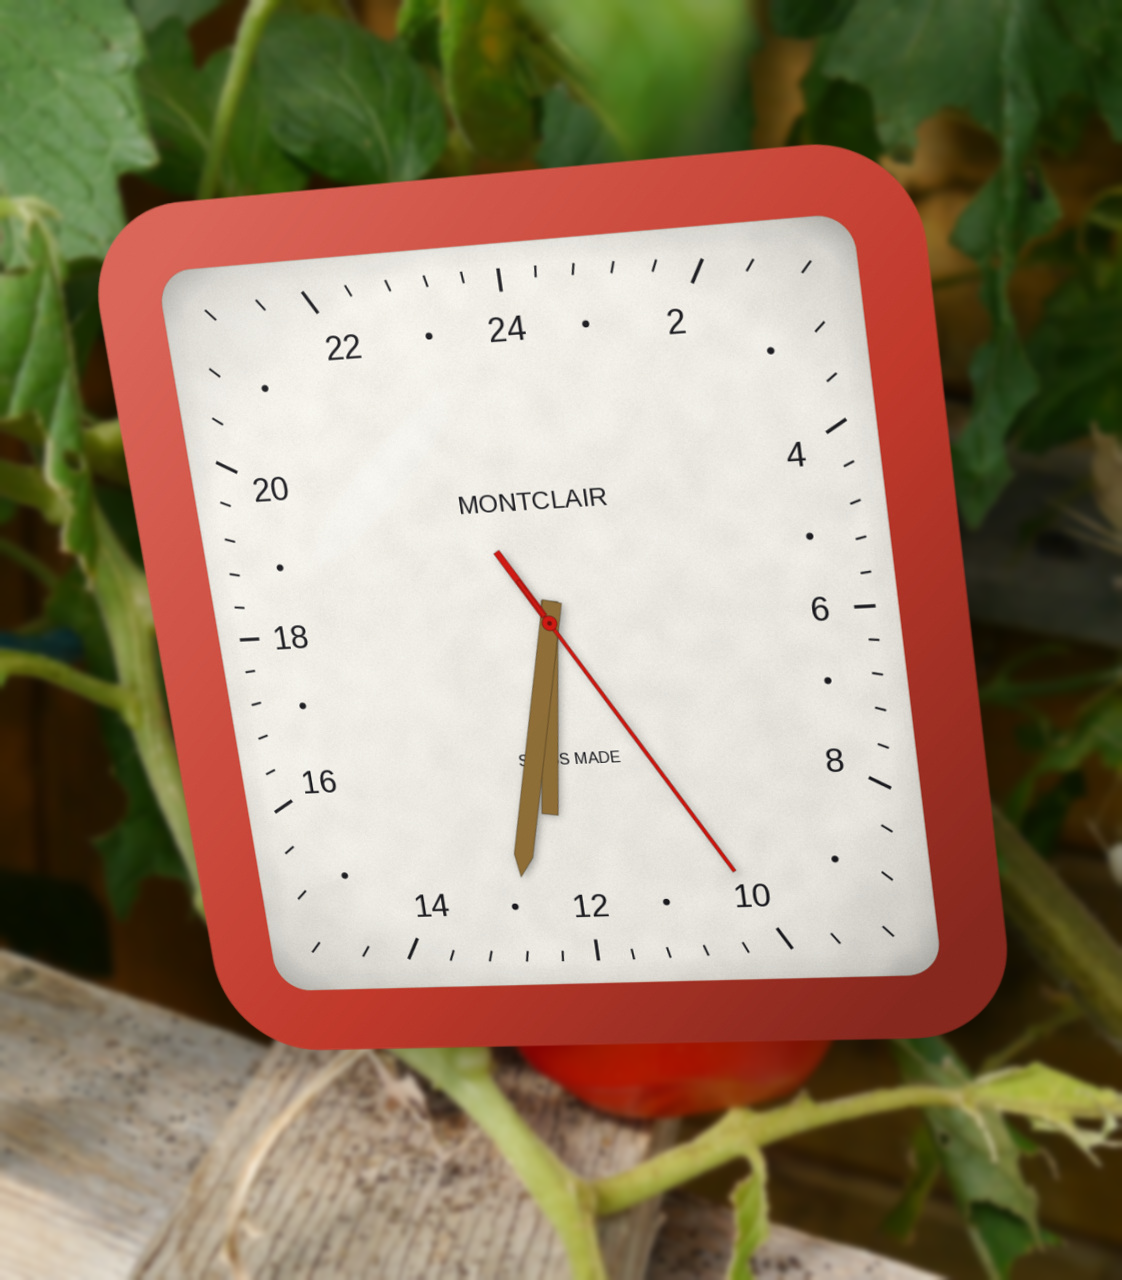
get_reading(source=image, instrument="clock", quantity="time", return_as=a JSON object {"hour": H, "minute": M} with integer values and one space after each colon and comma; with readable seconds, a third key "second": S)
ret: {"hour": 12, "minute": 32, "second": 25}
